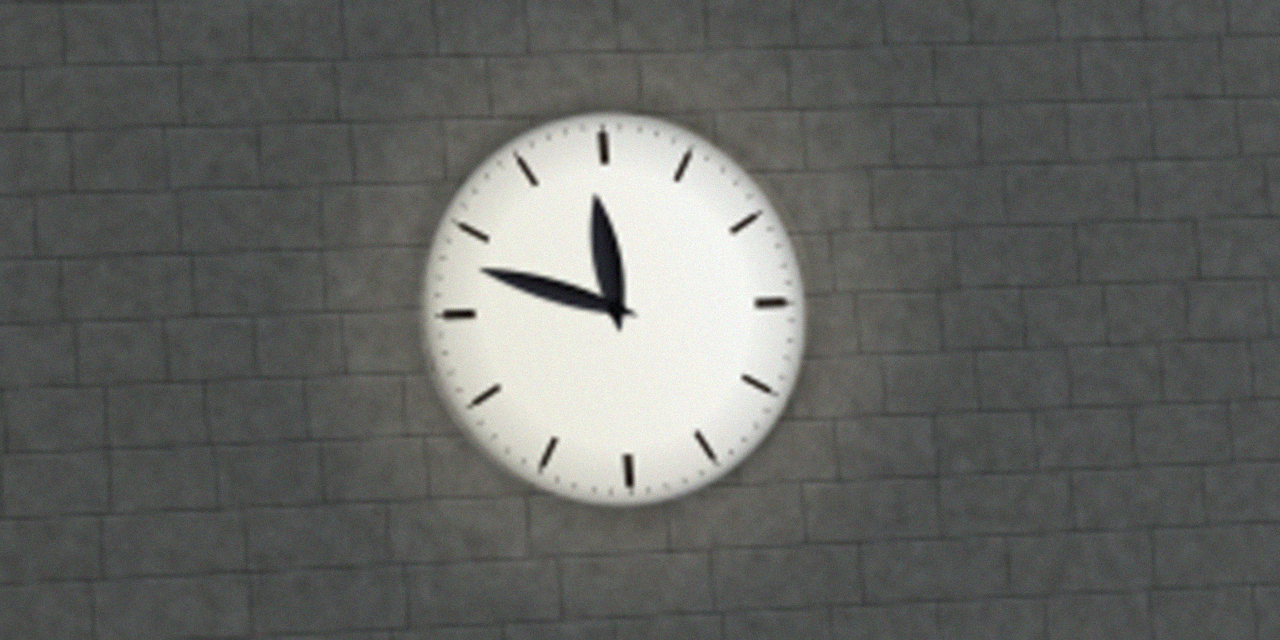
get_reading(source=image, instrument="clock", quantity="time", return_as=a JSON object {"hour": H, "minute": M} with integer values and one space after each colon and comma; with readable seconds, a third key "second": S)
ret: {"hour": 11, "minute": 48}
